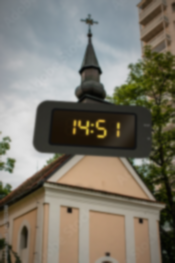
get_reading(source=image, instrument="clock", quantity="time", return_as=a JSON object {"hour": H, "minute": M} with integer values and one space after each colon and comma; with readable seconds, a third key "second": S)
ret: {"hour": 14, "minute": 51}
